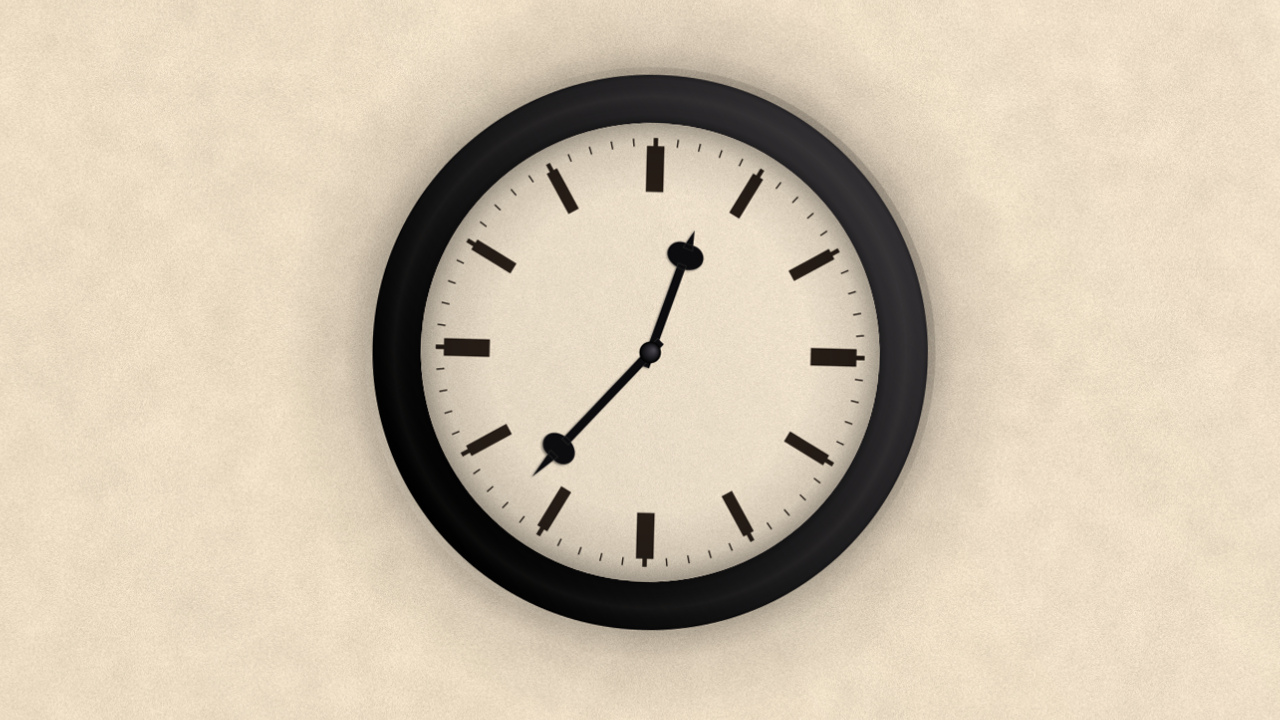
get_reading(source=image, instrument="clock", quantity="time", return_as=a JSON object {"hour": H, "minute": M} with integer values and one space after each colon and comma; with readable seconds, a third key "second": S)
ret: {"hour": 12, "minute": 37}
